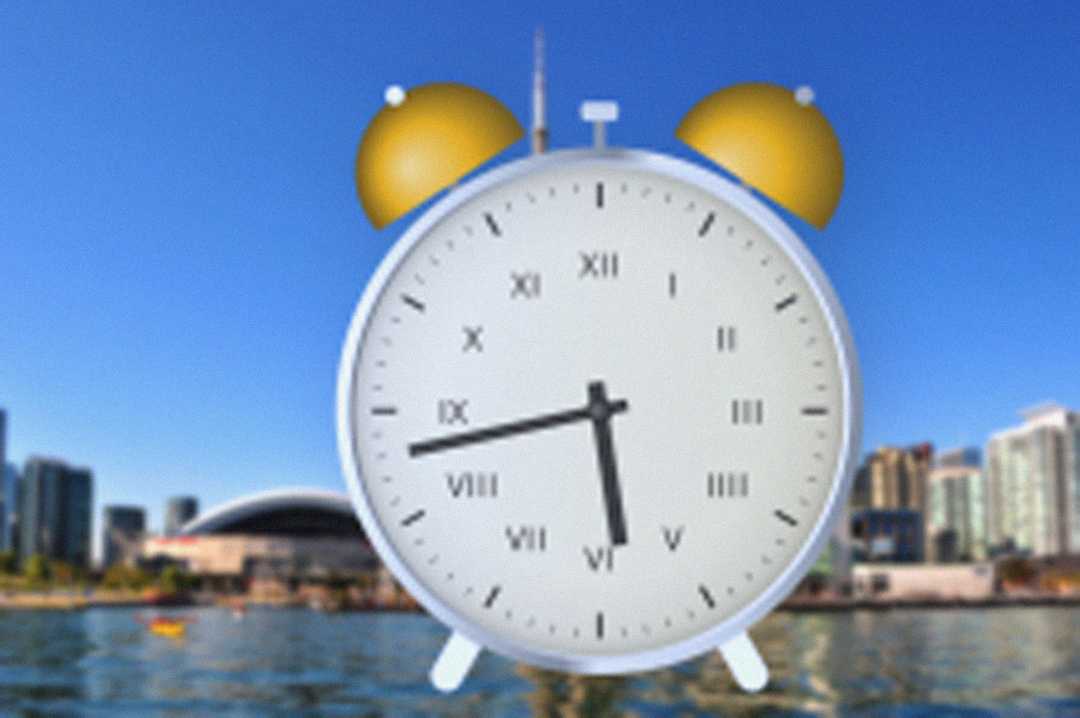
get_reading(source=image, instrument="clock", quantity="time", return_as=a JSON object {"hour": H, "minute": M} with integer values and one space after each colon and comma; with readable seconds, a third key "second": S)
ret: {"hour": 5, "minute": 43}
